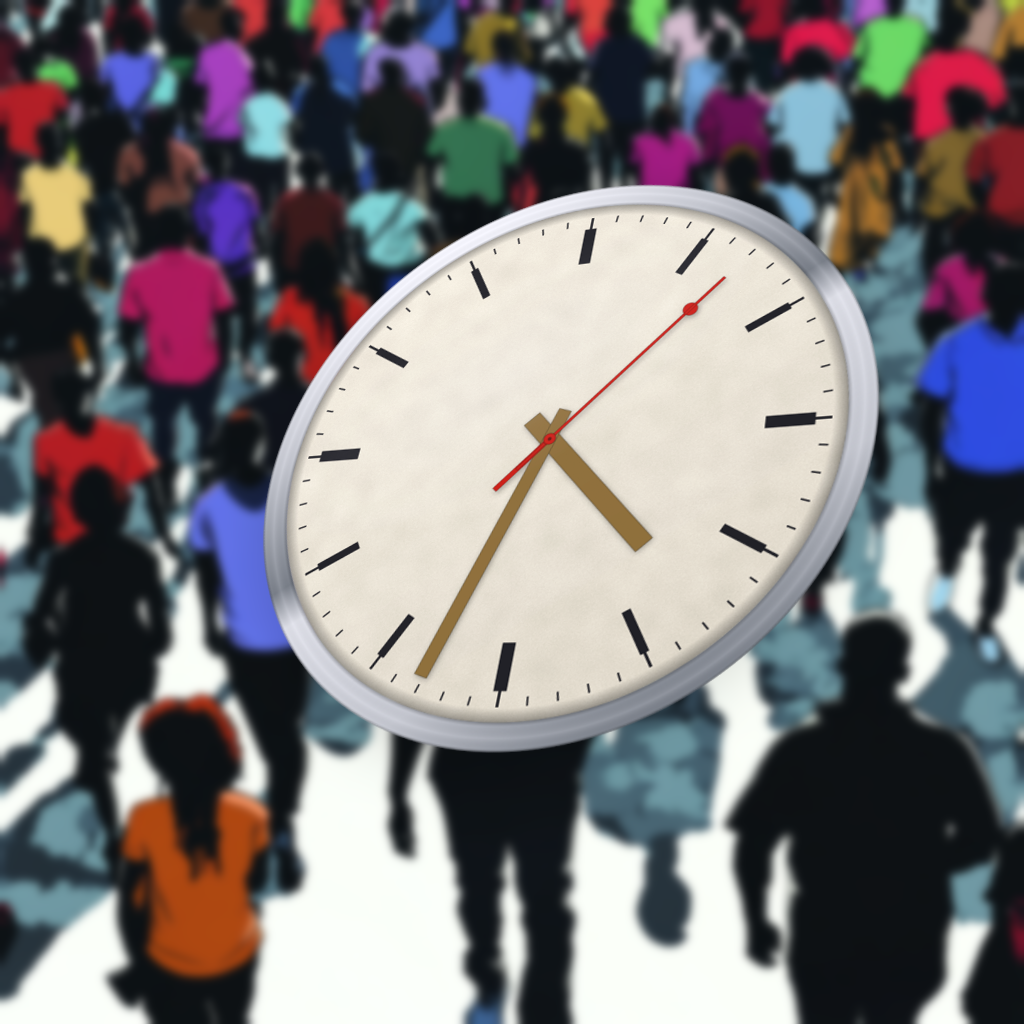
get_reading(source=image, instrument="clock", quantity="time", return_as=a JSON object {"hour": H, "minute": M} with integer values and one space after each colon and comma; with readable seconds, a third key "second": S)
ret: {"hour": 4, "minute": 33, "second": 7}
